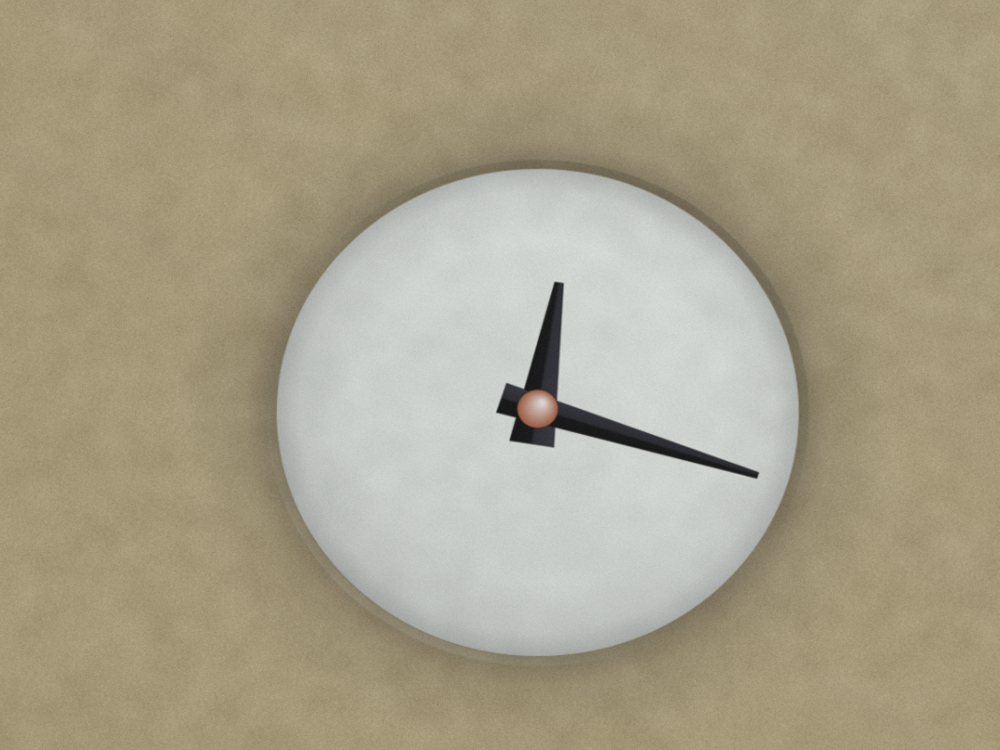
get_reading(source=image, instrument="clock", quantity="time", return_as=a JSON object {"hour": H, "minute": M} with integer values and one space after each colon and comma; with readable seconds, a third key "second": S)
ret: {"hour": 12, "minute": 18}
